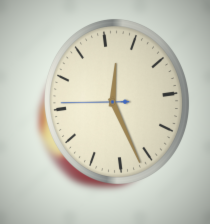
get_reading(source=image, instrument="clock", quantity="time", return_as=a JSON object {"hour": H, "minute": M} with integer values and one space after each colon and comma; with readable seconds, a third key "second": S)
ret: {"hour": 12, "minute": 26, "second": 46}
